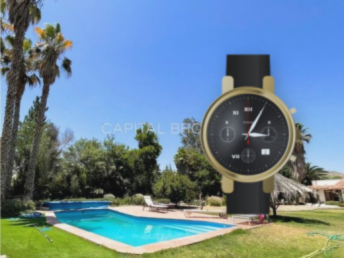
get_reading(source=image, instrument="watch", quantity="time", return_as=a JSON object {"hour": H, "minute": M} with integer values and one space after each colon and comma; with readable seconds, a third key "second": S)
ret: {"hour": 3, "minute": 5}
